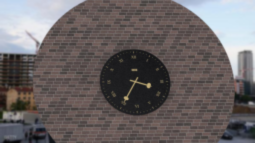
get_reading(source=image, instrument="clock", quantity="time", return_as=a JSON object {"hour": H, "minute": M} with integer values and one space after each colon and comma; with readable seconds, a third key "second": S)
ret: {"hour": 3, "minute": 35}
